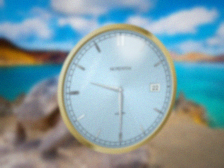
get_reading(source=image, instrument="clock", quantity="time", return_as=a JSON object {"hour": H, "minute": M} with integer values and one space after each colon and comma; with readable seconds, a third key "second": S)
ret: {"hour": 9, "minute": 30}
